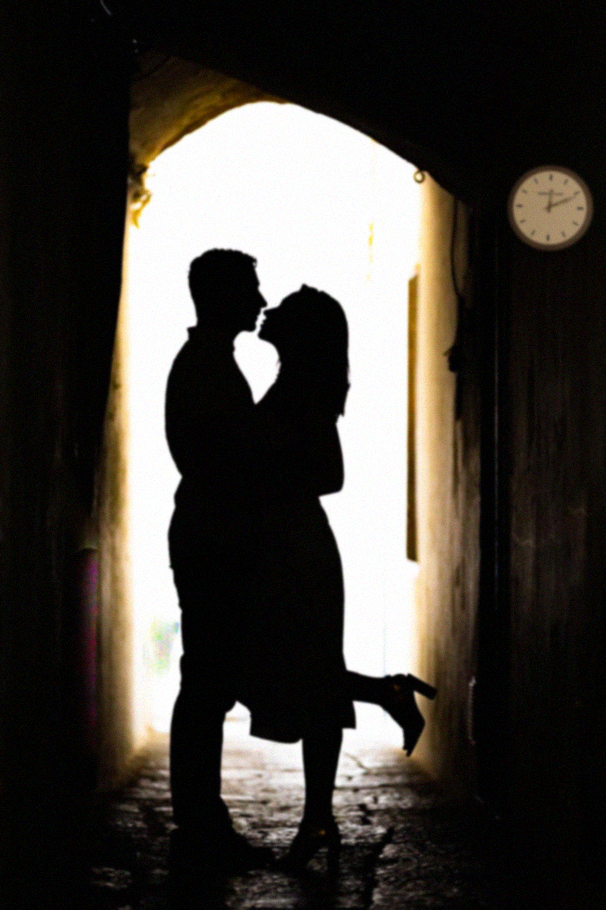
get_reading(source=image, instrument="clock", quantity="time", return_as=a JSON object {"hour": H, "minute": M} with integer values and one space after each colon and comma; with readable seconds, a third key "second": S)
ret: {"hour": 12, "minute": 11}
